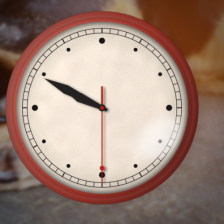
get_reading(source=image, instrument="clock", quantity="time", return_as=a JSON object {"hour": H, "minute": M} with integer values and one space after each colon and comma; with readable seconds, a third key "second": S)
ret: {"hour": 9, "minute": 49, "second": 30}
